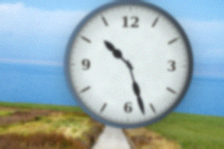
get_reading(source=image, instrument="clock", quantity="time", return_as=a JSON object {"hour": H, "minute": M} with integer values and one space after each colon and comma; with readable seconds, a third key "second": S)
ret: {"hour": 10, "minute": 27}
